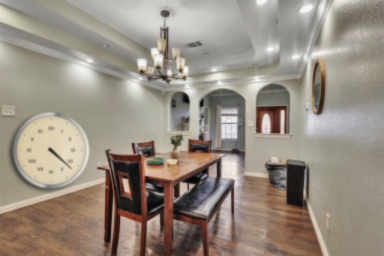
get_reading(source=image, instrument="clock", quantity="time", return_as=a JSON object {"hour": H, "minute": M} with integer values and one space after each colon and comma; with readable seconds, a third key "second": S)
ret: {"hour": 4, "minute": 22}
